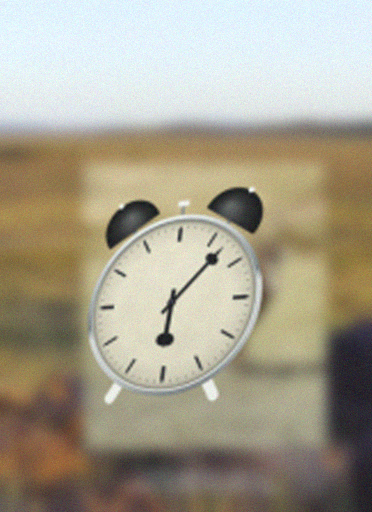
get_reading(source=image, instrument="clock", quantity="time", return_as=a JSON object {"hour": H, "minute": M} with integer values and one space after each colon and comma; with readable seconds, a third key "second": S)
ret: {"hour": 6, "minute": 7}
